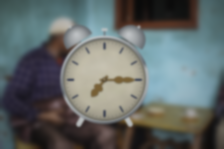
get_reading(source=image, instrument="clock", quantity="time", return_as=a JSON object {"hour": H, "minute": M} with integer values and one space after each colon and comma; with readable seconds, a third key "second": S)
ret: {"hour": 7, "minute": 15}
